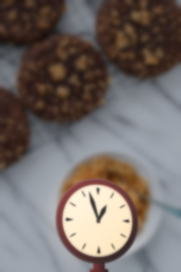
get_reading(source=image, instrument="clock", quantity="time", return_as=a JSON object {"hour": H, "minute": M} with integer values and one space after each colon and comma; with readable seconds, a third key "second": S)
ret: {"hour": 12, "minute": 57}
